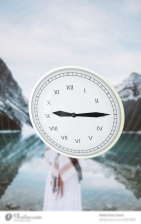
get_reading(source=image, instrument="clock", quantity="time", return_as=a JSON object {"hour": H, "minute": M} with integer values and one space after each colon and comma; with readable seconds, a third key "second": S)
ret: {"hour": 9, "minute": 15}
